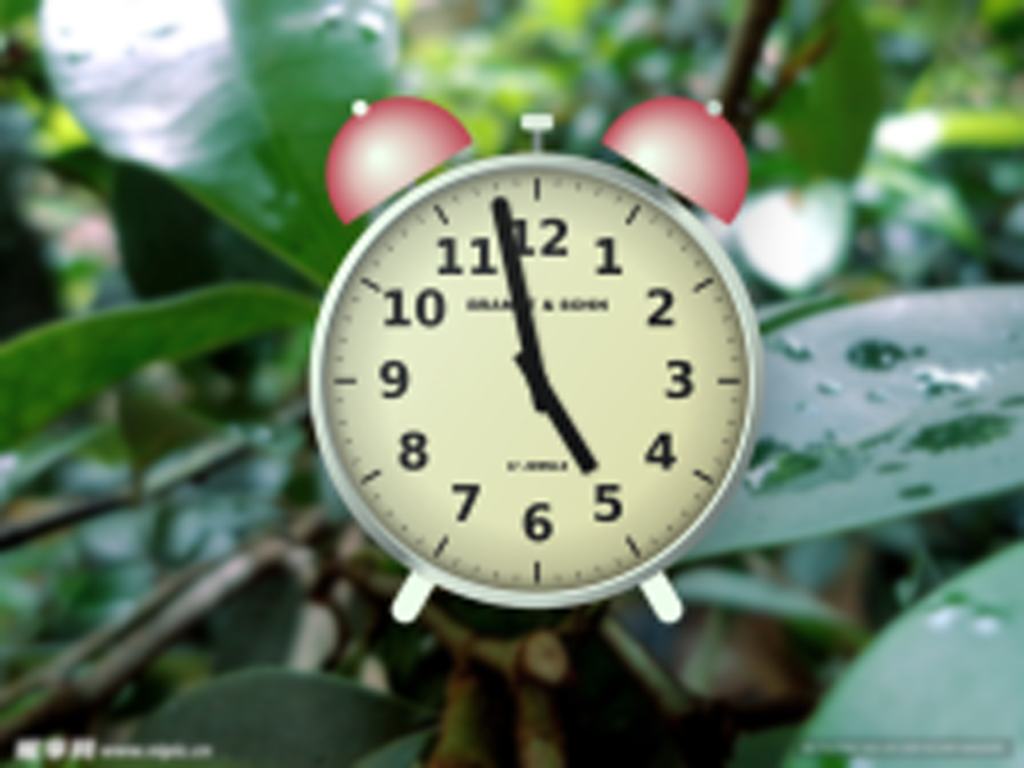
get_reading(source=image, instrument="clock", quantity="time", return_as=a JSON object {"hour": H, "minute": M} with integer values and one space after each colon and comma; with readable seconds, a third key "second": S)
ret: {"hour": 4, "minute": 58}
